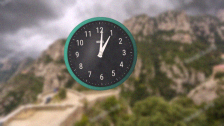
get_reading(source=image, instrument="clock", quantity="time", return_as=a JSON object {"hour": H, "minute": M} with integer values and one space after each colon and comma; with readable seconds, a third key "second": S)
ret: {"hour": 1, "minute": 1}
